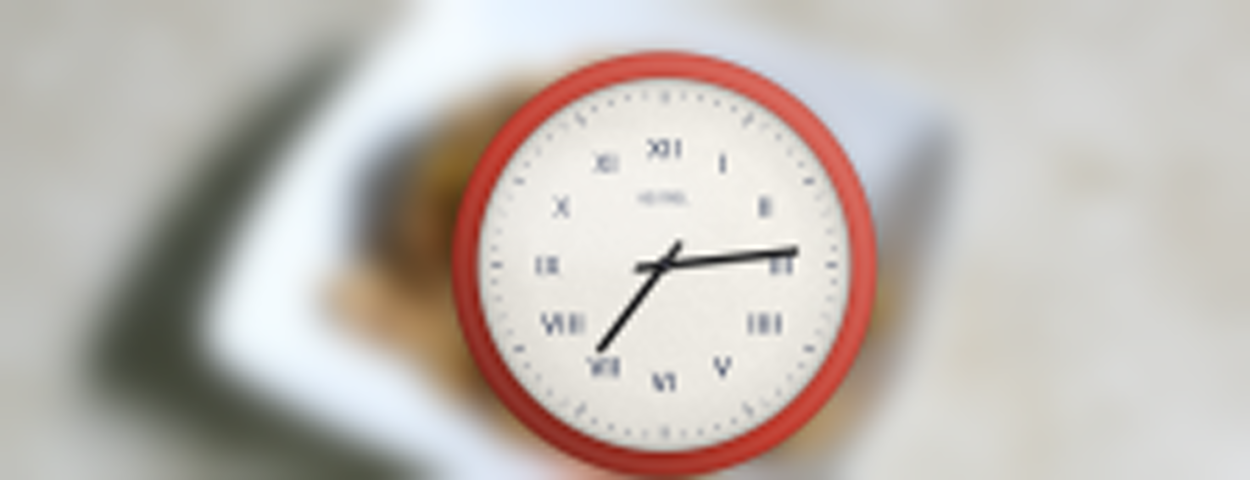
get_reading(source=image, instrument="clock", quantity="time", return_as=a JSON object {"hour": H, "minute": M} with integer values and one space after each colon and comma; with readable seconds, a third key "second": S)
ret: {"hour": 7, "minute": 14}
